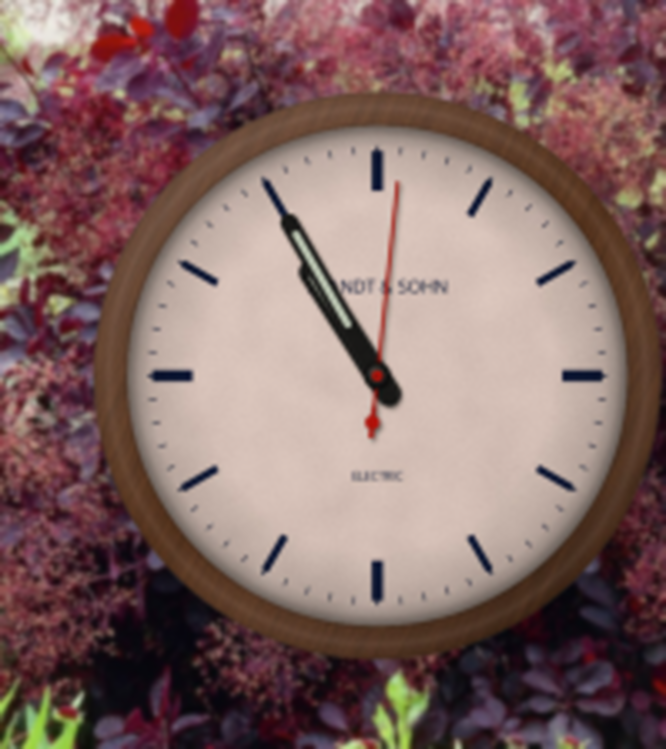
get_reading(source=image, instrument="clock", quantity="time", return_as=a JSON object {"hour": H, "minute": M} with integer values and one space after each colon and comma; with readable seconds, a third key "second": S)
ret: {"hour": 10, "minute": 55, "second": 1}
